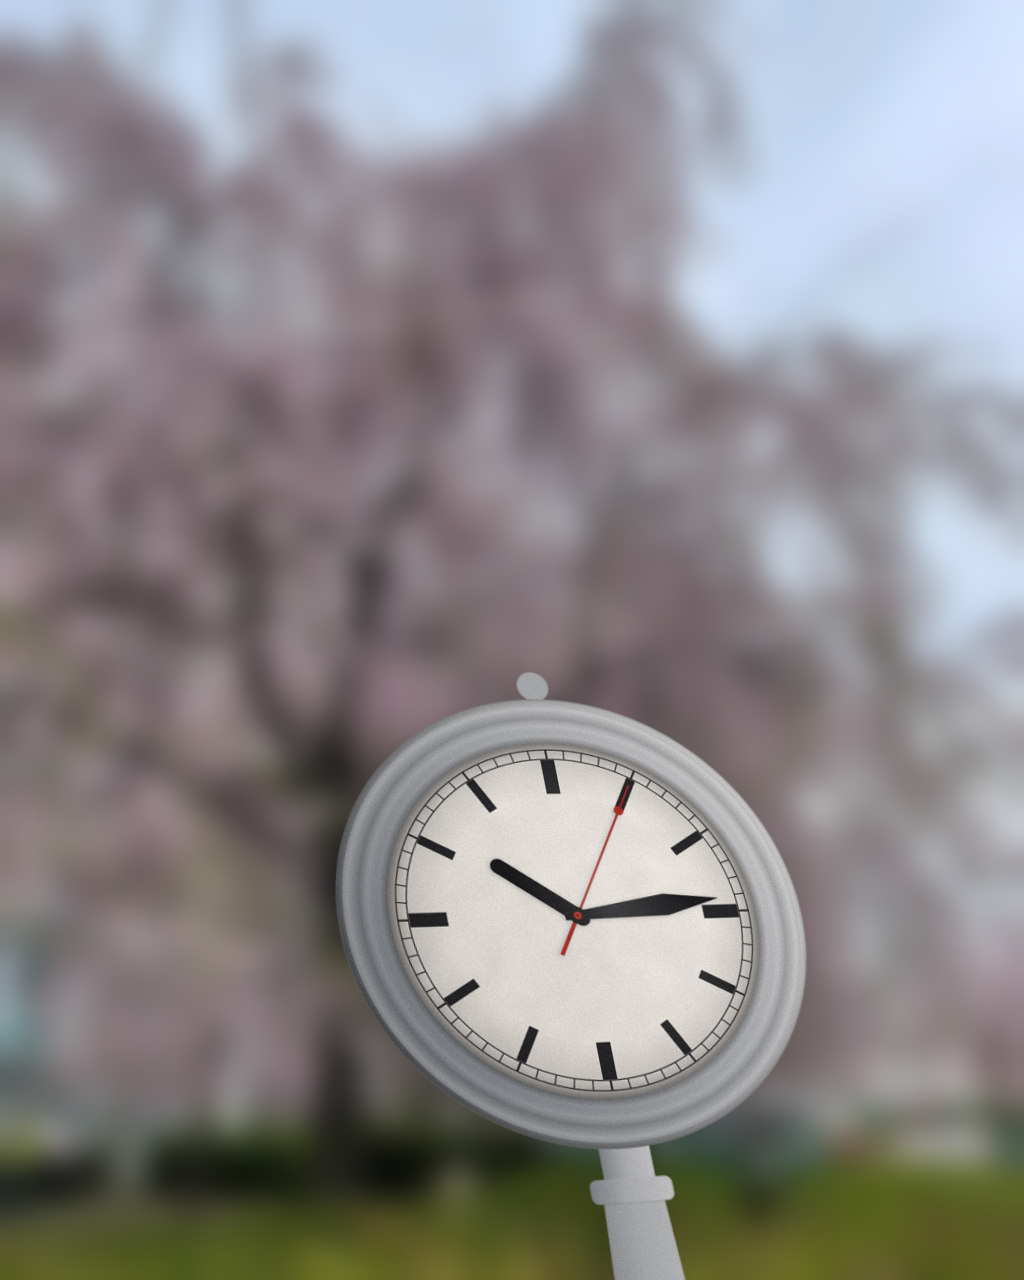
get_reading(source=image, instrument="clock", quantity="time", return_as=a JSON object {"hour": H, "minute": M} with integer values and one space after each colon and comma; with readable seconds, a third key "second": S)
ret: {"hour": 10, "minute": 14, "second": 5}
